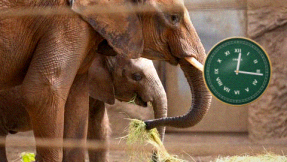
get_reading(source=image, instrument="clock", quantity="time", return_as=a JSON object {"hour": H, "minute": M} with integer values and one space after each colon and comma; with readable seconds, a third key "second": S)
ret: {"hour": 12, "minute": 16}
